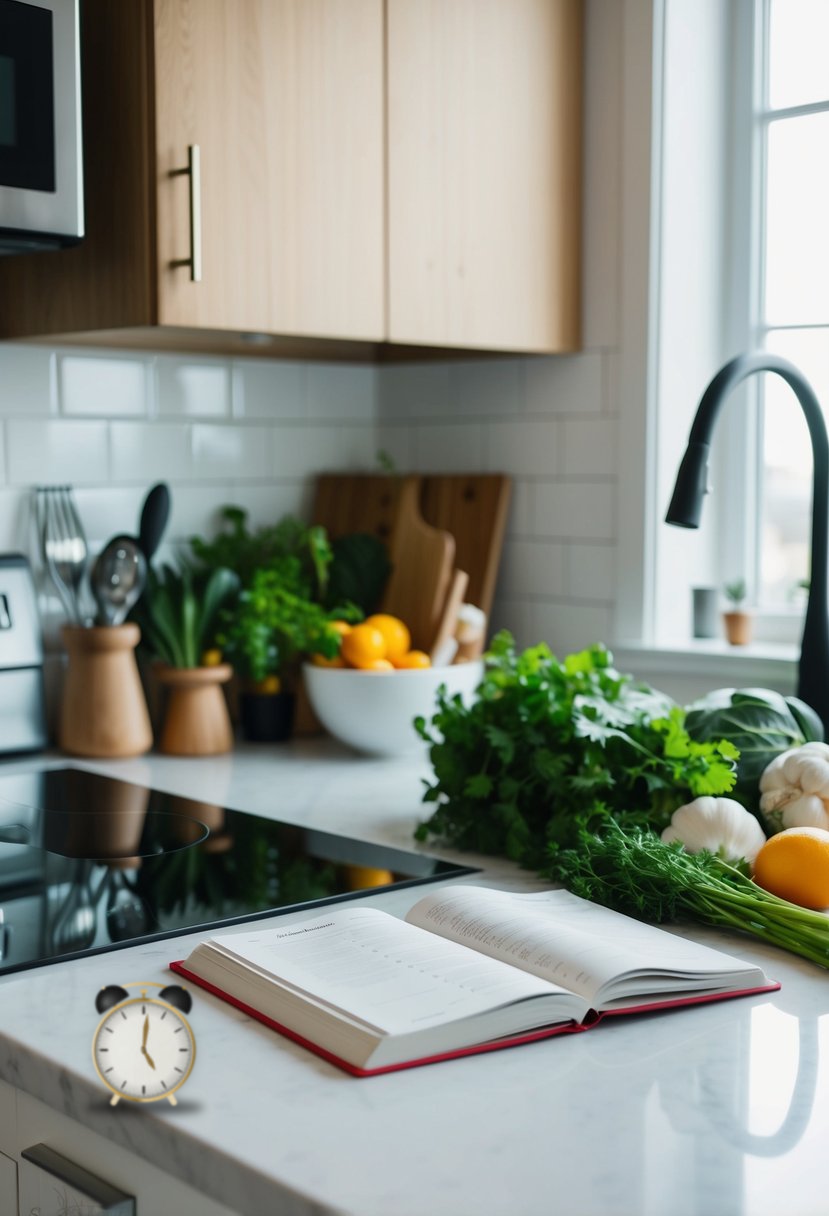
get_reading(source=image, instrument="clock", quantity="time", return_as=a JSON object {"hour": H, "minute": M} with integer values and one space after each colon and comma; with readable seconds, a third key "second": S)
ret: {"hour": 5, "minute": 1}
